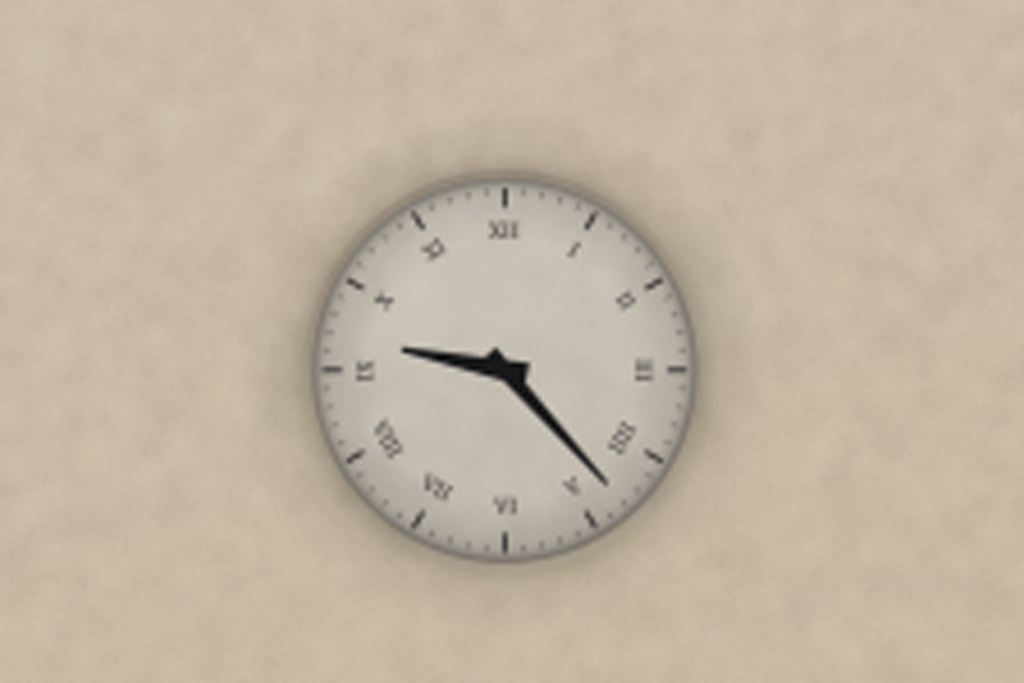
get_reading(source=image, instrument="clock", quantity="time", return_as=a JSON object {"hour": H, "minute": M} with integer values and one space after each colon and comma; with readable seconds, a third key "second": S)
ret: {"hour": 9, "minute": 23}
